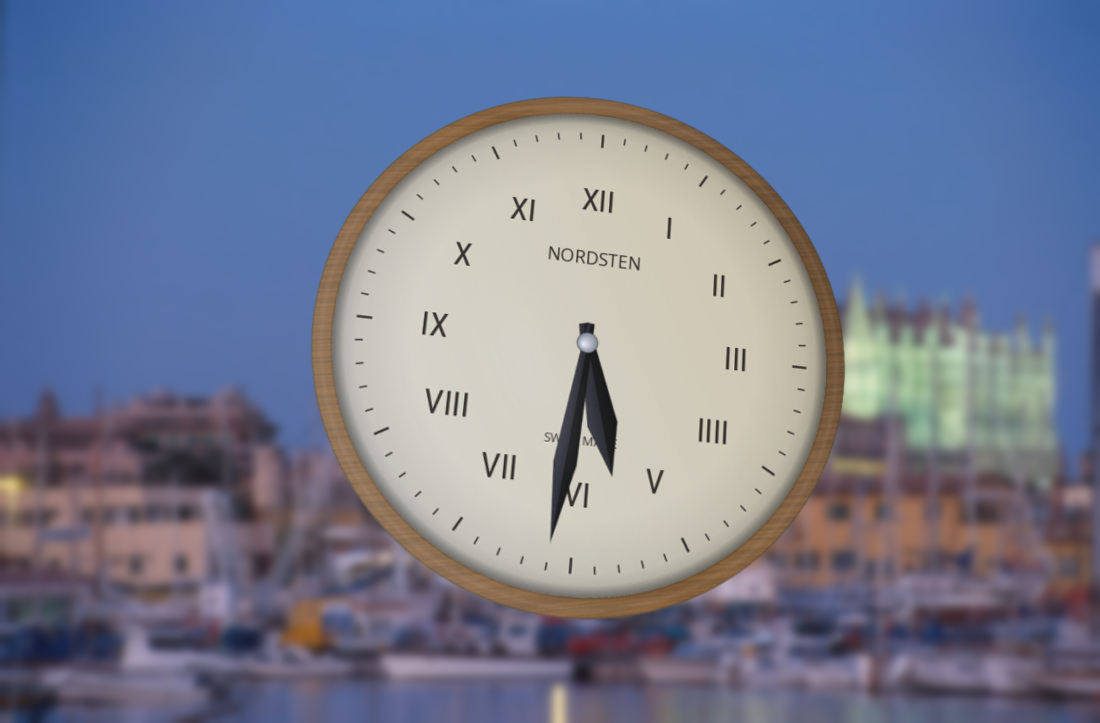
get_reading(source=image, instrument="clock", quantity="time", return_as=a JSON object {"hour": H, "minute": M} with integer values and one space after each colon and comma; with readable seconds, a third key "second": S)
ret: {"hour": 5, "minute": 31}
